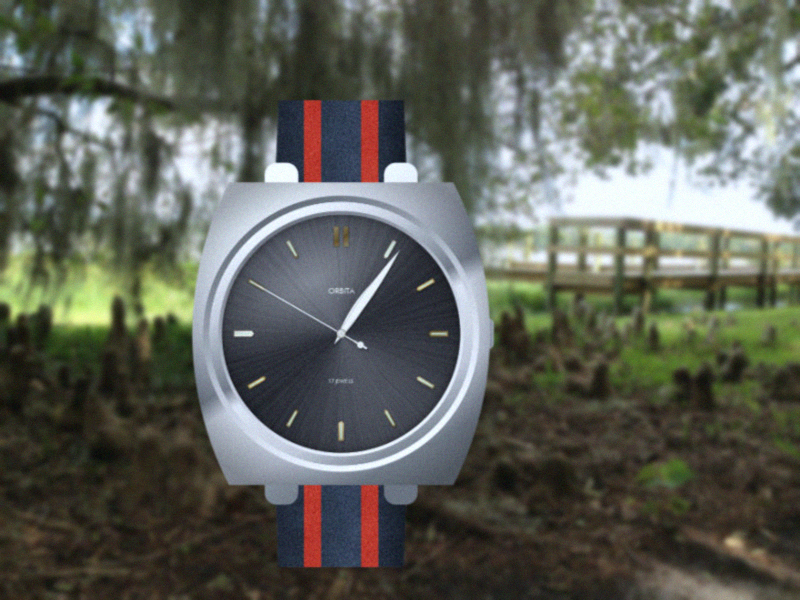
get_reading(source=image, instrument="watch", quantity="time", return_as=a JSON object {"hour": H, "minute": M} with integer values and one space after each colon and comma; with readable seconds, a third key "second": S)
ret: {"hour": 1, "minute": 5, "second": 50}
